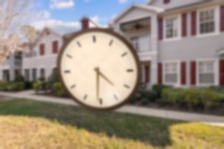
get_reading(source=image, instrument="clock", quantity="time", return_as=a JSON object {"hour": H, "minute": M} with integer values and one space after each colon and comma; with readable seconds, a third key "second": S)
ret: {"hour": 4, "minute": 31}
